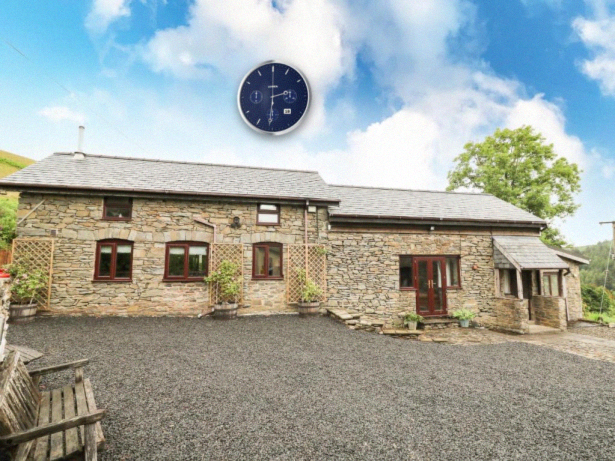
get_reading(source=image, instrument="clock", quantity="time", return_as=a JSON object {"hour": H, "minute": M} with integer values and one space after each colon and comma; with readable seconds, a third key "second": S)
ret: {"hour": 2, "minute": 31}
